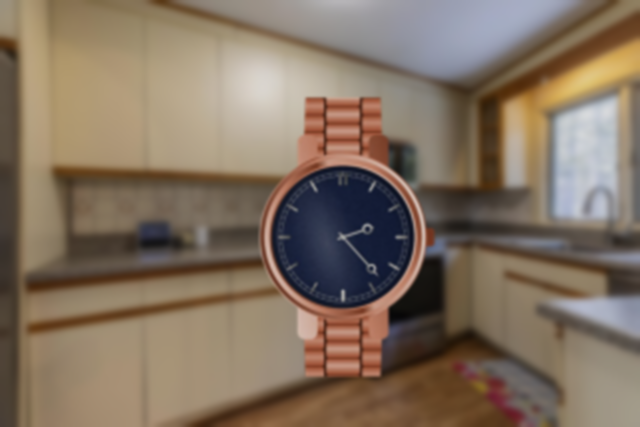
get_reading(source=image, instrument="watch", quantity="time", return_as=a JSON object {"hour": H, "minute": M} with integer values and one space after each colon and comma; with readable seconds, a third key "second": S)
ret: {"hour": 2, "minute": 23}
